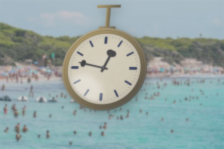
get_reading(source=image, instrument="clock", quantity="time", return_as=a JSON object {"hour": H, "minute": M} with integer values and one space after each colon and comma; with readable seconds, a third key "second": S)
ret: {"hour": 12, "minute": 47}
